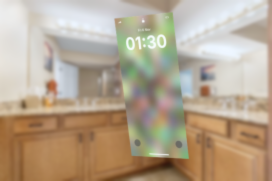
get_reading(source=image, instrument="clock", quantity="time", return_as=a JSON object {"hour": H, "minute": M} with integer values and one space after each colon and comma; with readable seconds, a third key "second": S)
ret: {"hour": 1, "minute": 30}
